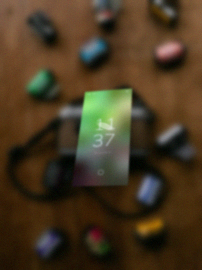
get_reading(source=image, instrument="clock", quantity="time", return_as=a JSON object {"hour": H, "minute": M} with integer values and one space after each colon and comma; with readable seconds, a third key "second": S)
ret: {"hour": 11, "minute": 37}
